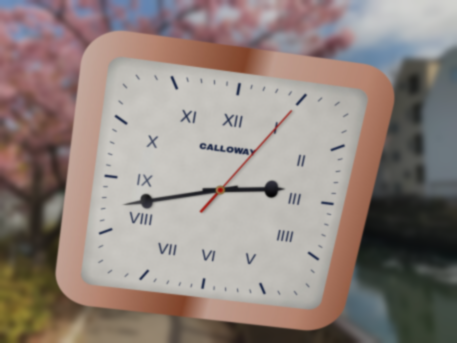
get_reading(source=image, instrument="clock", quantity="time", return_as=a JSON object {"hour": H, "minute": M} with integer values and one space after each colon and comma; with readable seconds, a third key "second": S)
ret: {"hour": 2, "minute": 42, "second": 5}
